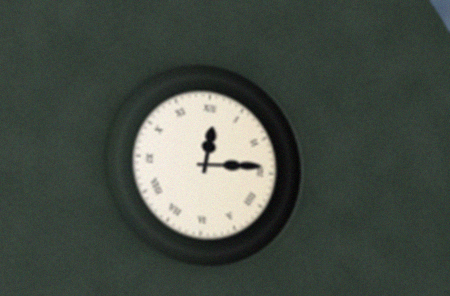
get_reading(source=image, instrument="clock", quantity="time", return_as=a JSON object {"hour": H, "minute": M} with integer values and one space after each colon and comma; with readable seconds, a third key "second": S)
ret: {"hour": 12, "minute": 14}
